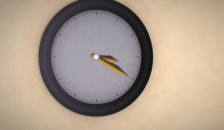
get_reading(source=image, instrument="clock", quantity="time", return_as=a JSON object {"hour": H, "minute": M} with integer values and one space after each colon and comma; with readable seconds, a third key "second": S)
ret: {"hour": 3, "minute": 20}
